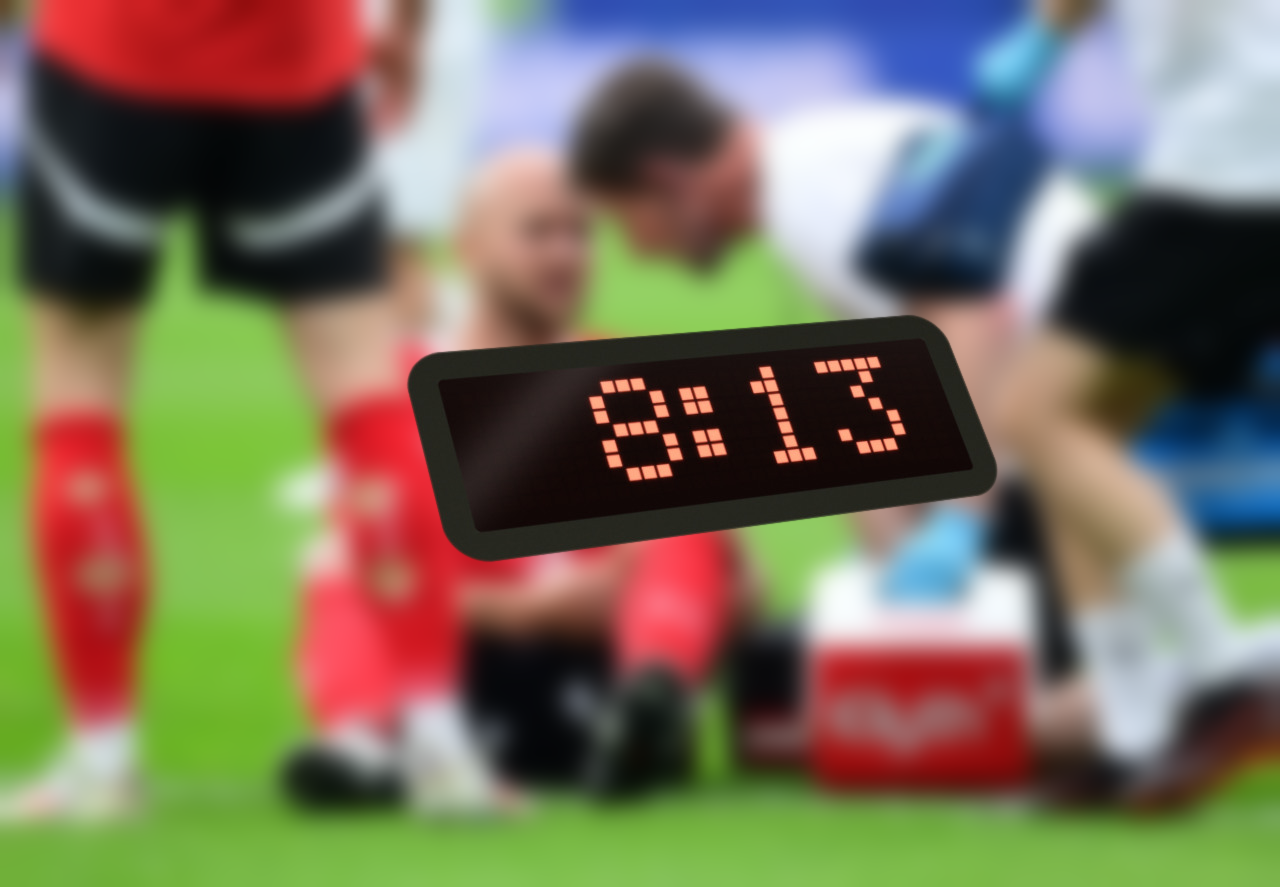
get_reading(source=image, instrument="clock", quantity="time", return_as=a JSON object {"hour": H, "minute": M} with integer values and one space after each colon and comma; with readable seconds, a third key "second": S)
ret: {"hour": 8, "minute": 13}
